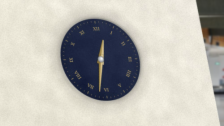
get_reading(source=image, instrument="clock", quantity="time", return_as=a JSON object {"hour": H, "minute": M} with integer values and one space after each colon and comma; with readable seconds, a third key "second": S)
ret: {"hour": 12, "minute": 32}
